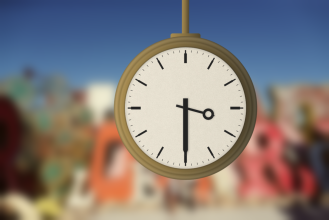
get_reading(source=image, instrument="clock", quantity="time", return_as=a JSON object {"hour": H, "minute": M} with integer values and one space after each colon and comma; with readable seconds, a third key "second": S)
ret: {"hour": 3, "minute": 30}
